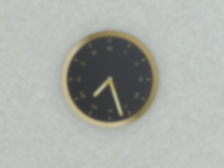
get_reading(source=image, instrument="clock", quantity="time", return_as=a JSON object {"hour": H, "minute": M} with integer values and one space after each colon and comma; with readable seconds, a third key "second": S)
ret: {"hour": 7, "minute": 27}
